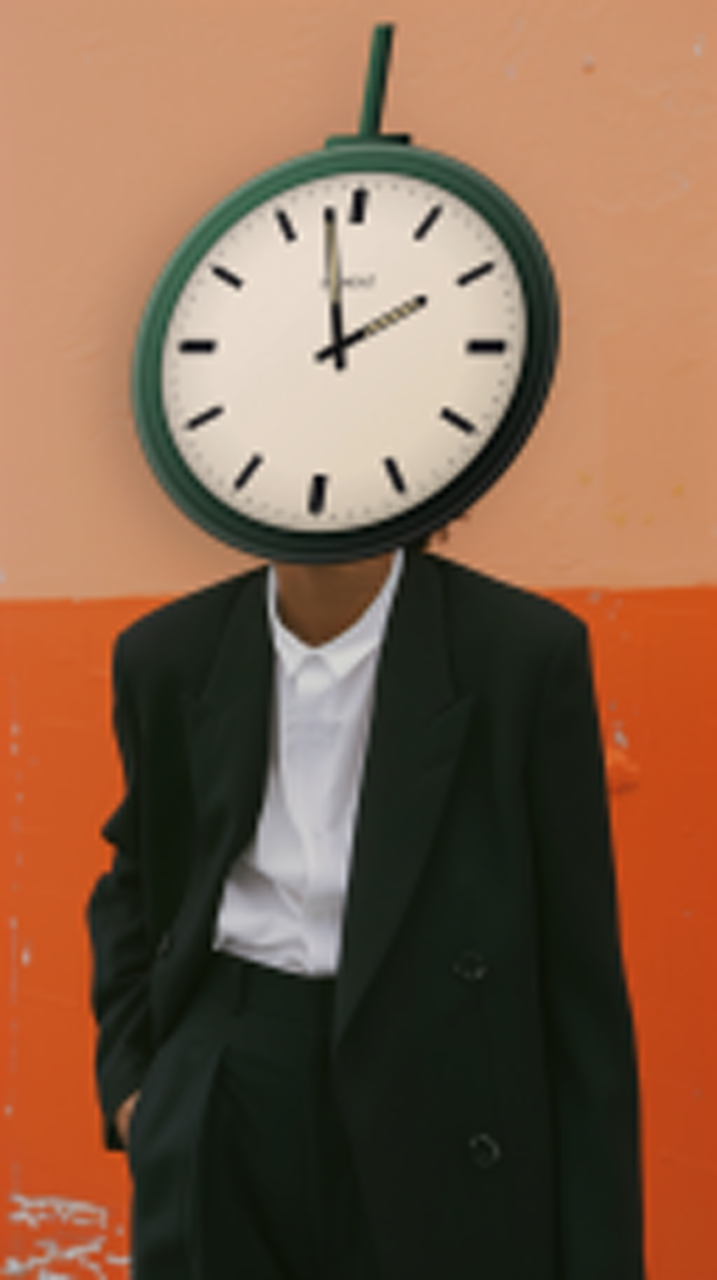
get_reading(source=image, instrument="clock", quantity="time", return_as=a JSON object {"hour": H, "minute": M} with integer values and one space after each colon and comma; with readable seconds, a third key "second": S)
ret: {"hour": 1, "minute": 58}
